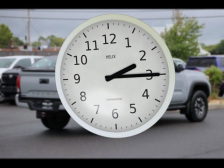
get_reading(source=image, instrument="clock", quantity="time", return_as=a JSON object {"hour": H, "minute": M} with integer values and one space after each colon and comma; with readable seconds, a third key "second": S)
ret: {"hour": 2, "minute": 15}
